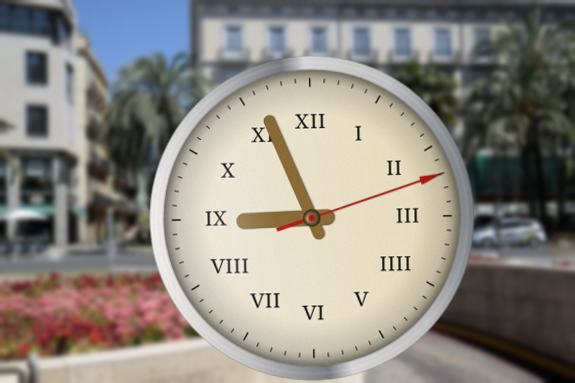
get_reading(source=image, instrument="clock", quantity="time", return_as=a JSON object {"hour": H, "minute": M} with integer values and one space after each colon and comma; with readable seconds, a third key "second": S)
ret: {"hour": 8, "minute": 56, "second": 12}
